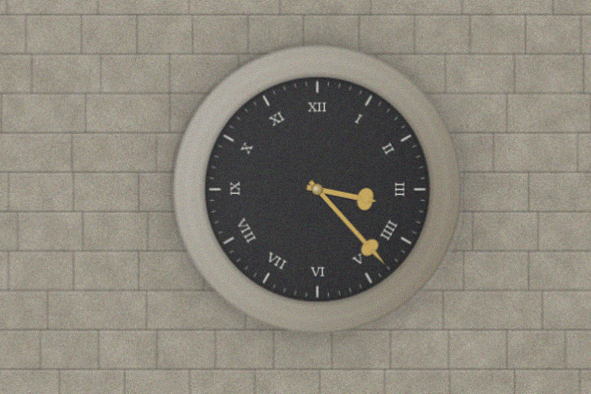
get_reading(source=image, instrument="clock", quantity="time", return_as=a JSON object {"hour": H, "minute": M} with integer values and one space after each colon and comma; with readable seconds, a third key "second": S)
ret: {"hour": 3, "minute": 23}
